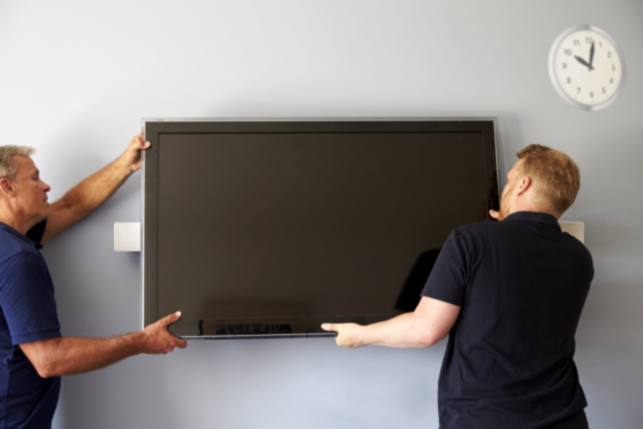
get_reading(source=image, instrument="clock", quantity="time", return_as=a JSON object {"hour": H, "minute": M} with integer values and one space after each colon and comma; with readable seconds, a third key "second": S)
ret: {"hour": 10, "minute": 2}
